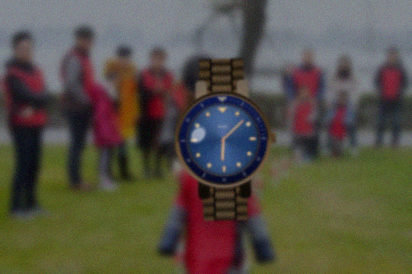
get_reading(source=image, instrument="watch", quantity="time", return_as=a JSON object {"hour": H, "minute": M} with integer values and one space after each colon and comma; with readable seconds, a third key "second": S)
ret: {"hour": 6, "minute": 8}
